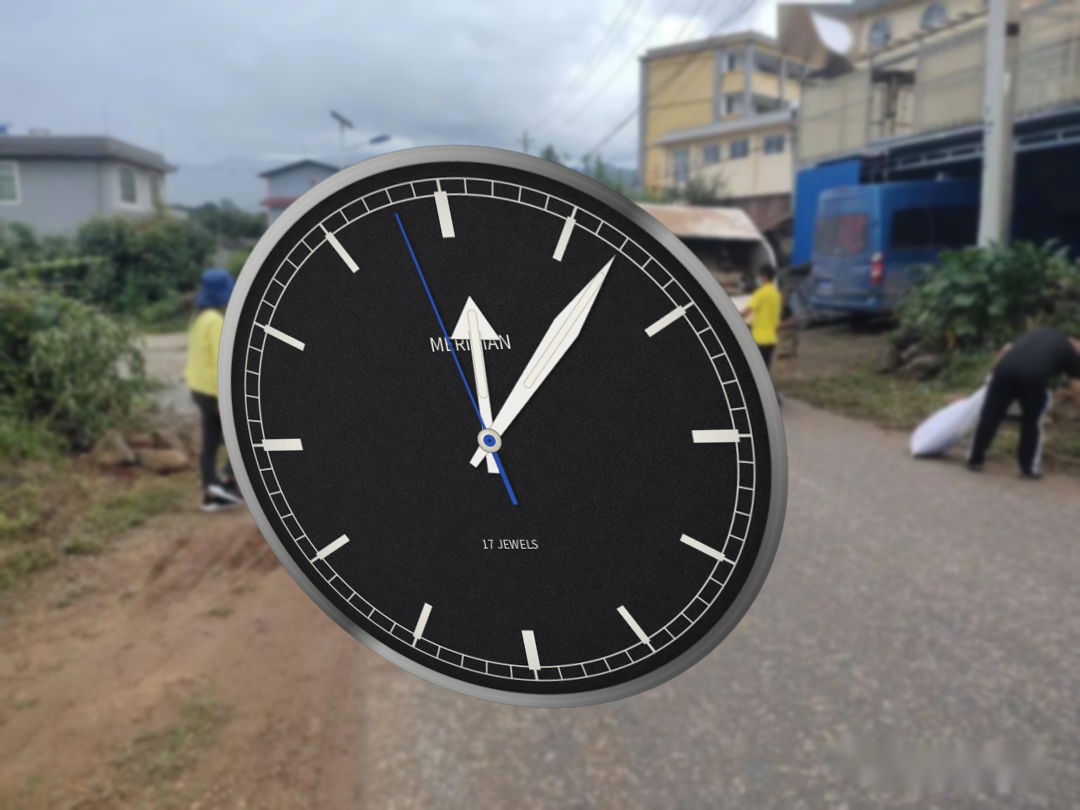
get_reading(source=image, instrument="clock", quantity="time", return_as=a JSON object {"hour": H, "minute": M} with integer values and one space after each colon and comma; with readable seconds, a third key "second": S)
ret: {"hour": 12, "minute": 6, "second": 58}
